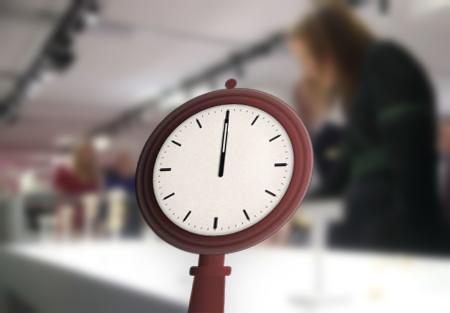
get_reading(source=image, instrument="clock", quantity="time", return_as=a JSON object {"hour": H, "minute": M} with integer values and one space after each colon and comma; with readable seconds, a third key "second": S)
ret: {"hour": 12, "minute": 0}
